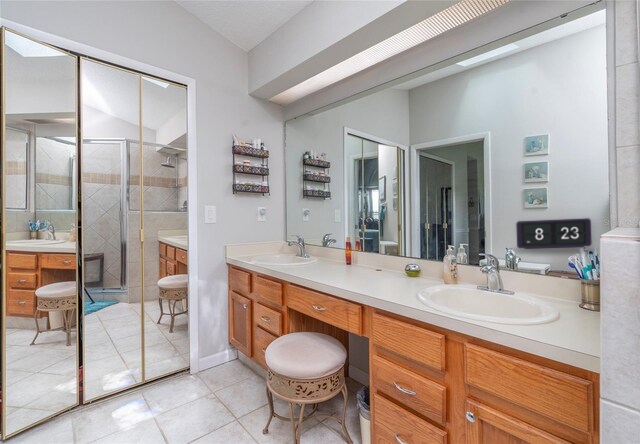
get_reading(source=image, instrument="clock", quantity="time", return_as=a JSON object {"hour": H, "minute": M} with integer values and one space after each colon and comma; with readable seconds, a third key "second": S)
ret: {"hour": 8, "minute": 23}
